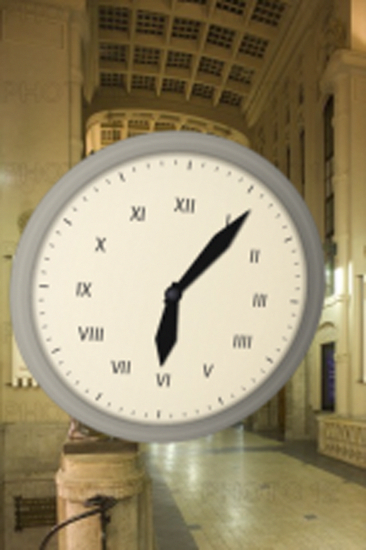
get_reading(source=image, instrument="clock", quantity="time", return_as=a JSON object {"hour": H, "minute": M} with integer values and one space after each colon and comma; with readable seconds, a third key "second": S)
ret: {"hour": 6, "minute": 6}
